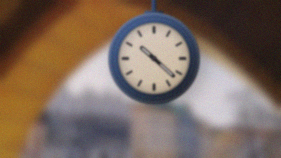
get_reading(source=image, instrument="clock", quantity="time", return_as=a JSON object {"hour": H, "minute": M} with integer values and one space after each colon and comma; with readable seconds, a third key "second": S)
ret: {"hour": 10, "minute": 22}
